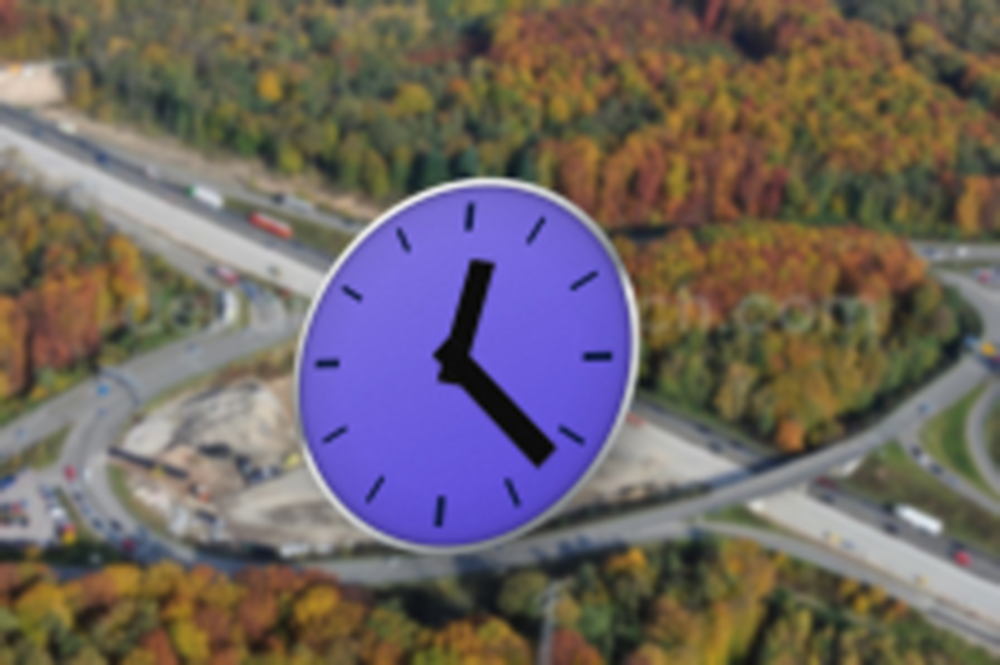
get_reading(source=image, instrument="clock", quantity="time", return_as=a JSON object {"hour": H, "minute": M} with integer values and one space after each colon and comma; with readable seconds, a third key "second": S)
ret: {"hour": 12, "minute": 22}
